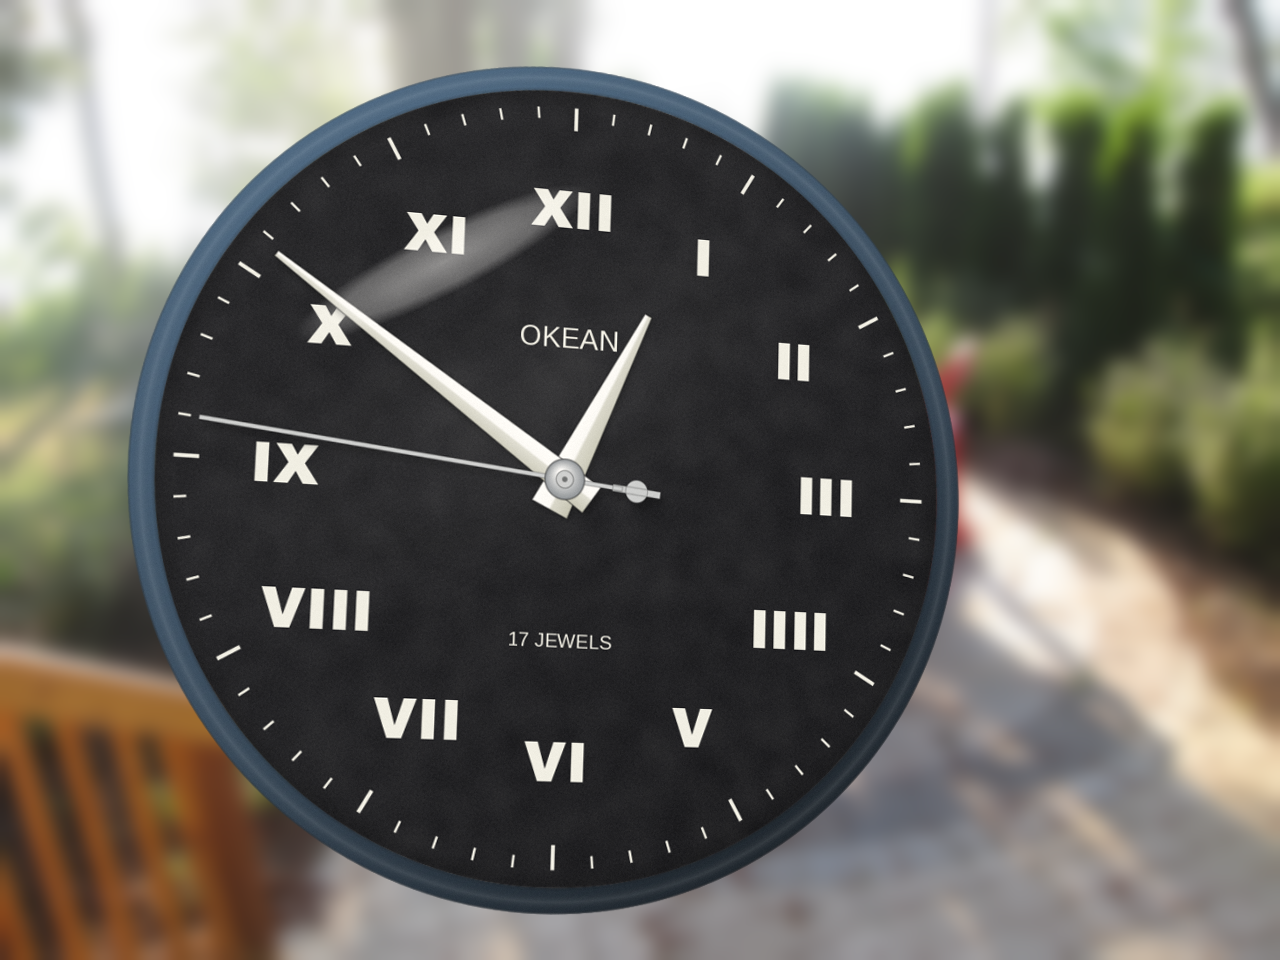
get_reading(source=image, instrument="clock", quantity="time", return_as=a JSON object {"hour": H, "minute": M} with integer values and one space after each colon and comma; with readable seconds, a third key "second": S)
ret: {"hour": 12, "minute": 50, "second": 46}
